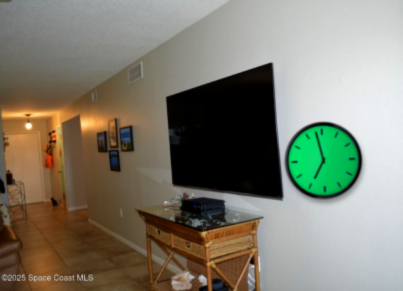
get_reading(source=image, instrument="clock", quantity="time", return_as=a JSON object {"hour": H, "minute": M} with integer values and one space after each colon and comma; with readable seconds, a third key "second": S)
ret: {"hour": 6, "minute": 58}
